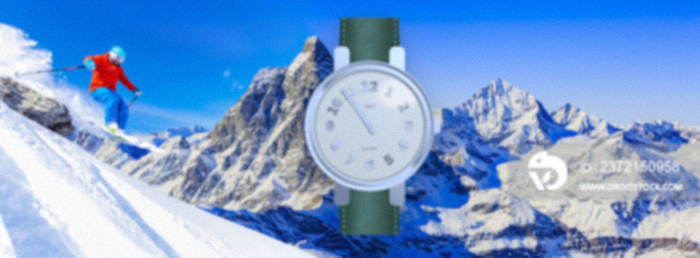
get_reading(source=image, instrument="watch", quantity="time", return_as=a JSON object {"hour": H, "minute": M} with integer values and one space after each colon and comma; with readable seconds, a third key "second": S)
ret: {"hour": 10, "minute": 54}
